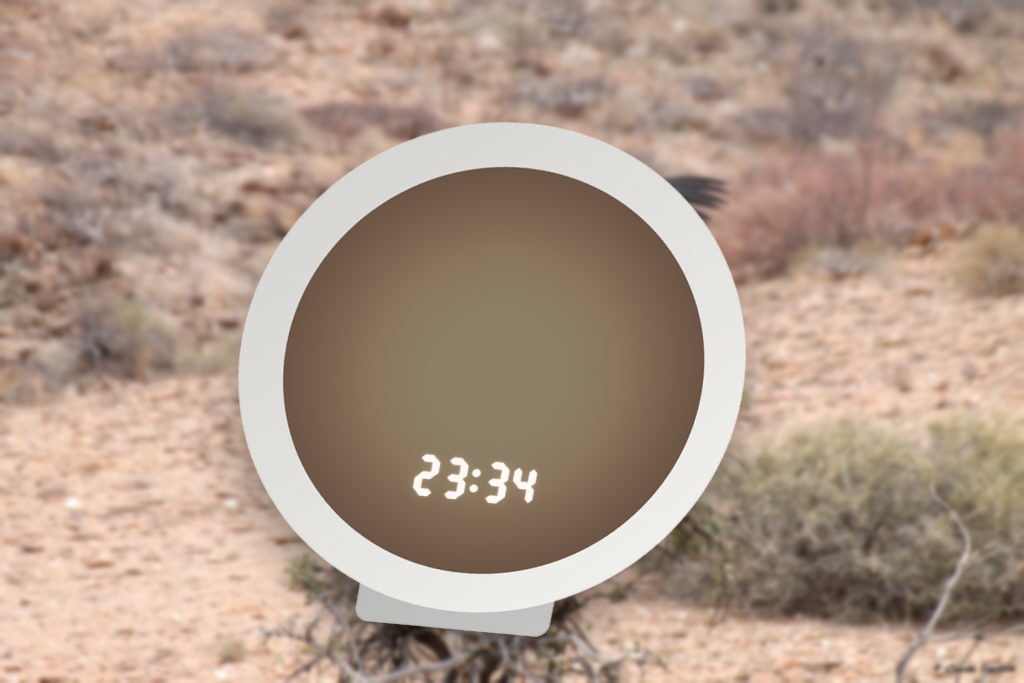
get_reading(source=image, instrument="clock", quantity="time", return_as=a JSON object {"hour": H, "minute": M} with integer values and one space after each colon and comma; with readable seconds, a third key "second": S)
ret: {"hour": 23, "minute": 34}
